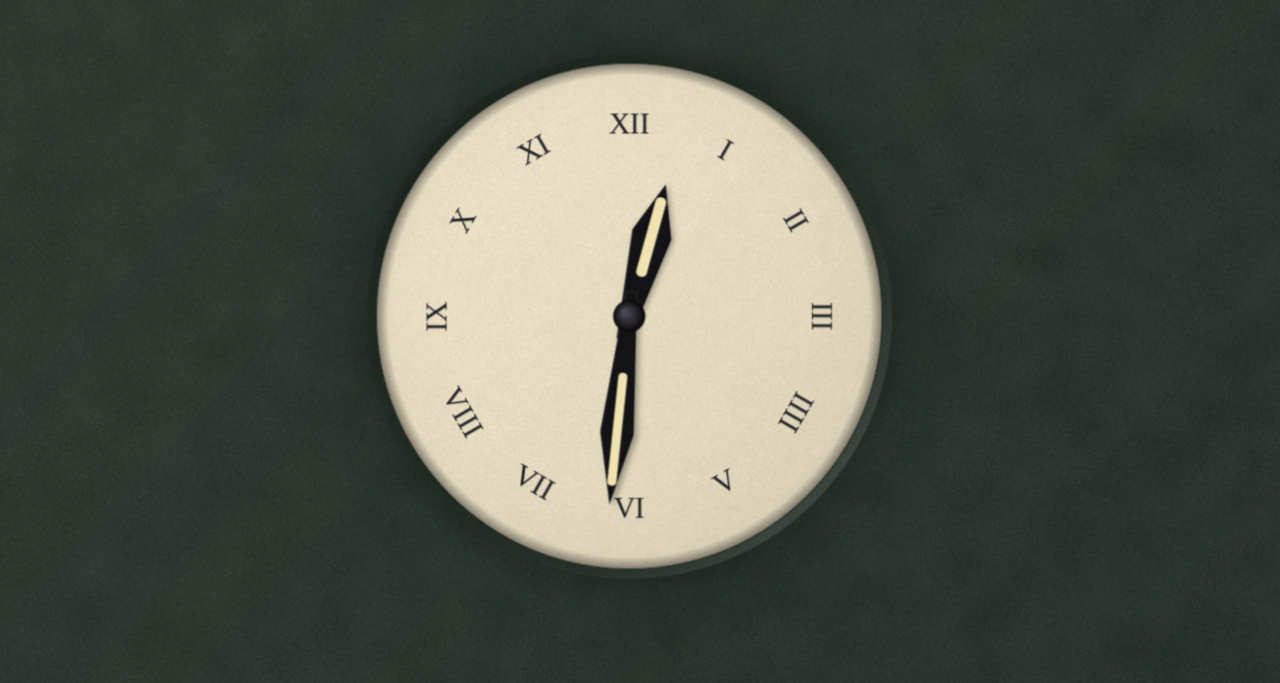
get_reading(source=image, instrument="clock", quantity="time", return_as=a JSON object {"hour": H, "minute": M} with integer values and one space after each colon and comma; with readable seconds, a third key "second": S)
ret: {"hour": 12, "minute": 31}
